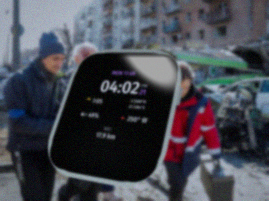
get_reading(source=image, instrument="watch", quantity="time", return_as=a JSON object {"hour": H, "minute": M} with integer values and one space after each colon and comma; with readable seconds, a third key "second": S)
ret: {"hour": 4, "minute": 2}
